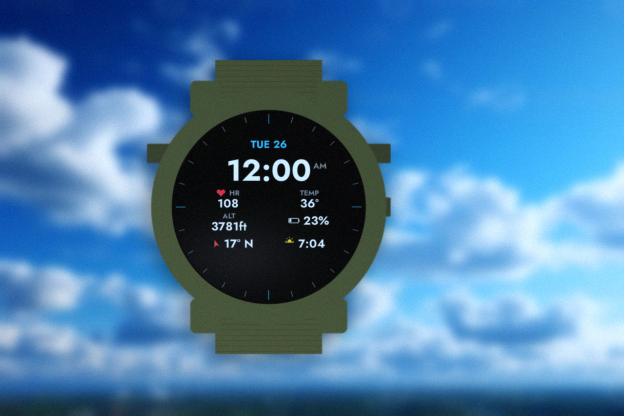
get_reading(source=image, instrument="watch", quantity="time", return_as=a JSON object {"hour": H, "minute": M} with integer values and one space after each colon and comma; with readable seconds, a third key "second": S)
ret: {"hour": 12, "minute": 0}
